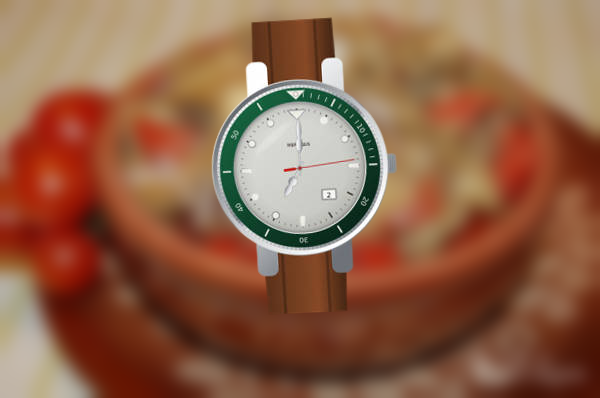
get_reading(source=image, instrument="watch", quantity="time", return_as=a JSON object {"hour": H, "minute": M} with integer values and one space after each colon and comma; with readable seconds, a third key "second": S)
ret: {"hour": 7, "minute": 0, "second": 14}
